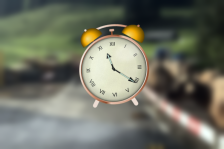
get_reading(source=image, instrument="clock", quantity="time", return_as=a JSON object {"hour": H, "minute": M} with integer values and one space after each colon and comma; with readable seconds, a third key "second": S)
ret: {"hour": 11, "minute": 21}
